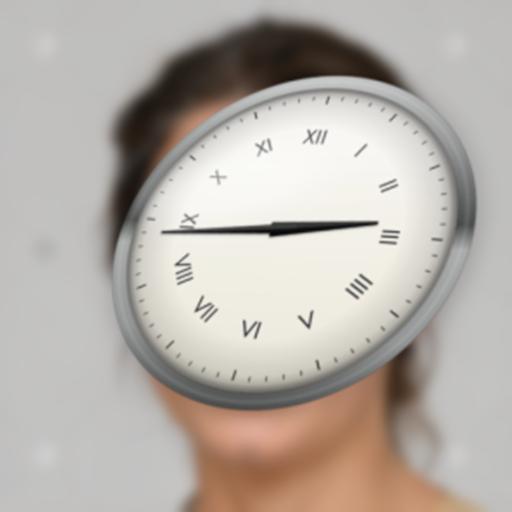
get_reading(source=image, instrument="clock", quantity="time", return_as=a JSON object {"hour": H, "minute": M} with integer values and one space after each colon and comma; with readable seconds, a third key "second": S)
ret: {"hour": 2, "minute": 44}
